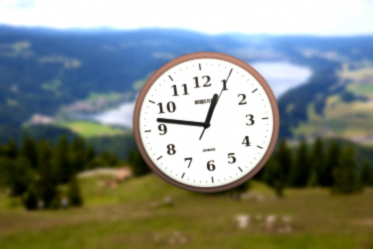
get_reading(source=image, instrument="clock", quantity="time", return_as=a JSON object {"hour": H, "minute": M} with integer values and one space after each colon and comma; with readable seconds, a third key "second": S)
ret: {"hour": 12, "minute": 47, "second": 5}
